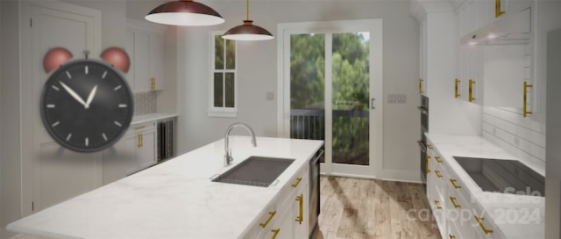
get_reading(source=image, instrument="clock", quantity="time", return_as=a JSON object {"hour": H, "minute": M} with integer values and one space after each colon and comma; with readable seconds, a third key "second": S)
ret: {"hour": 12, "minute": 52}
